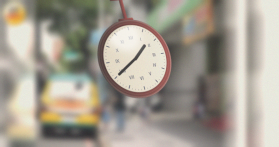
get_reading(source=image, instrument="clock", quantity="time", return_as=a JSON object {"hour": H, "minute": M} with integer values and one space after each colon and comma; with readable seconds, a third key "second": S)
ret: {"hour": 1, "minute": 40}
